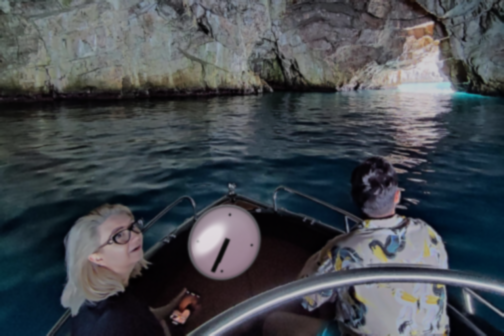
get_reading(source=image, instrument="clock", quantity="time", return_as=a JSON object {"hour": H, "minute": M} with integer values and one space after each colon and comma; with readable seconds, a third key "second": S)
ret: {"hour": 6, "minute": 33}
